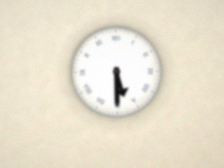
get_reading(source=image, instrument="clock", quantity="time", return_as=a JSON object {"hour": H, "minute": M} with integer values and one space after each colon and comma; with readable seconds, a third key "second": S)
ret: {"hour": 5, "minute": 30}
